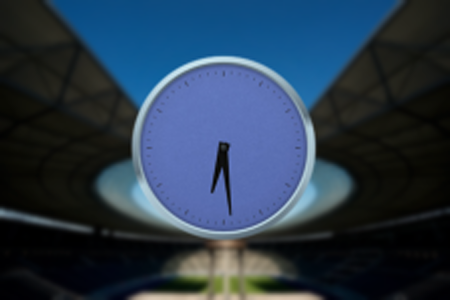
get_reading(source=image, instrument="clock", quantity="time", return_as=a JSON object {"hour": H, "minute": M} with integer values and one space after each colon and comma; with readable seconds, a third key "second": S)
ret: {"hour": 6, "minute": 29}
